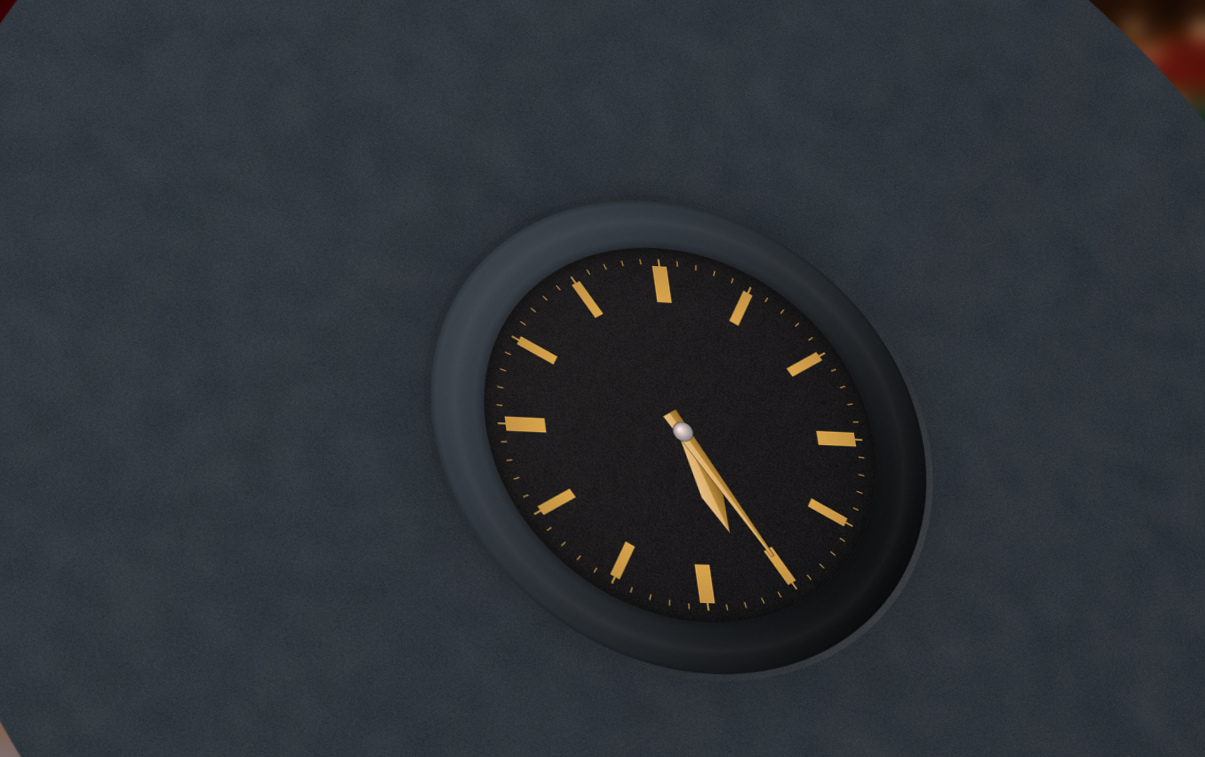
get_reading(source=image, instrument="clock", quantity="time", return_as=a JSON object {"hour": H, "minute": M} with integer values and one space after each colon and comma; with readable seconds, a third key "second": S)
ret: {"hour": 5, "minute": 25}
